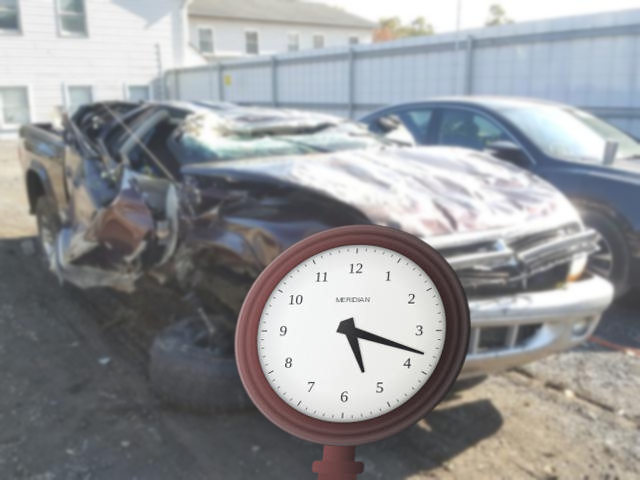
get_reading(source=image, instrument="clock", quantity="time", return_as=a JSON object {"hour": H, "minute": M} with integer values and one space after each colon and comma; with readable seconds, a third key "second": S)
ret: {"hour": 5, "minute": 18}
